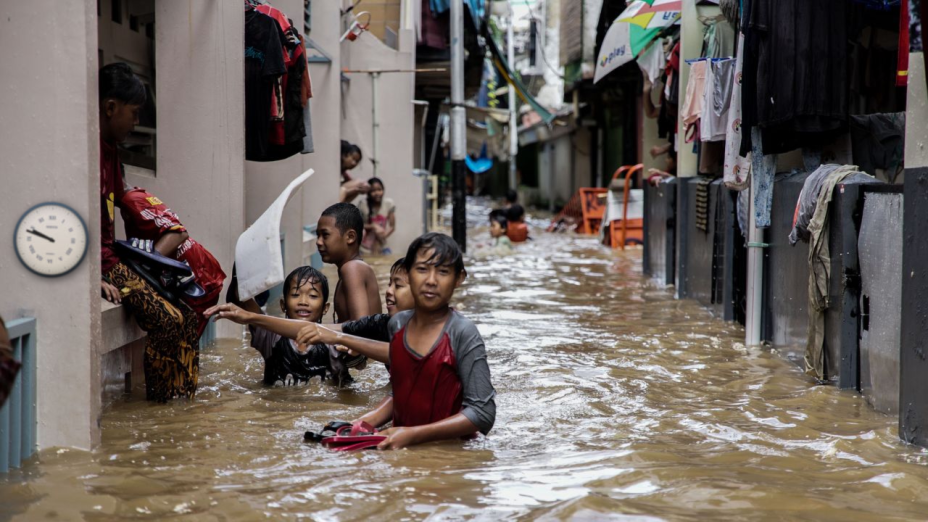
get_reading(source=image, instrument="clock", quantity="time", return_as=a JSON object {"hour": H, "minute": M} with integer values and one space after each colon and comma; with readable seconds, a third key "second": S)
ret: {"hour": 9, "minute": 48}
